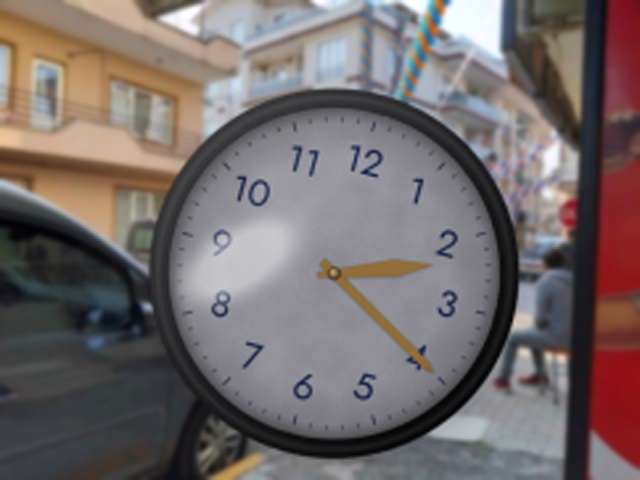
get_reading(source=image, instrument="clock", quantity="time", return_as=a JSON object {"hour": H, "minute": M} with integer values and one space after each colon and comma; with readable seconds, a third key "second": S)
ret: {"hour": 2, "minute": 20}
